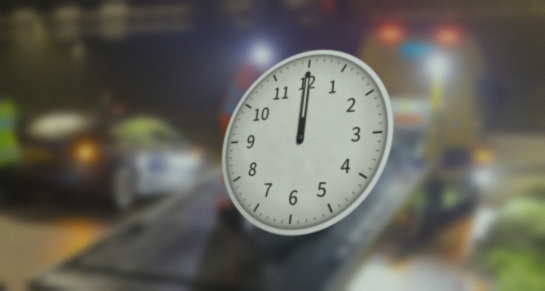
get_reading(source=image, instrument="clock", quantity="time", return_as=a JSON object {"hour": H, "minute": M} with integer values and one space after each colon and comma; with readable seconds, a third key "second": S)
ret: {"hour": 12, "minute": 0}
